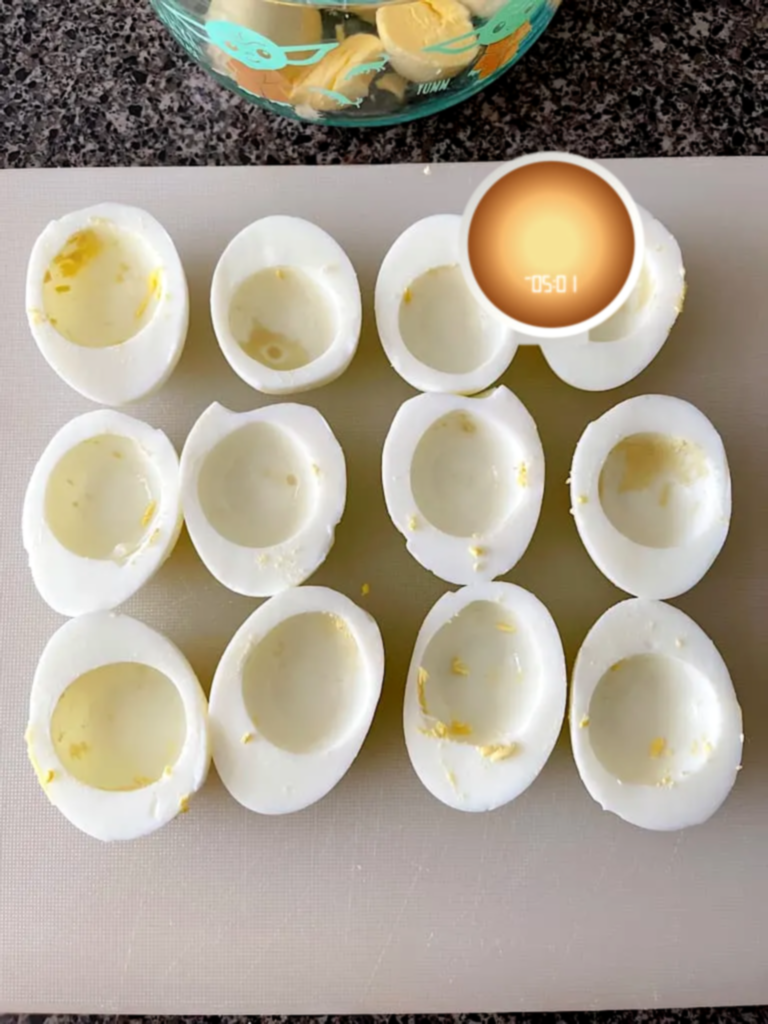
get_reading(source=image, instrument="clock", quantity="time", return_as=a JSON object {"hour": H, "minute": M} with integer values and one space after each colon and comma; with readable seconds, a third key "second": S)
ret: {"hour": 5, "minute": 1}
